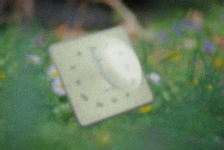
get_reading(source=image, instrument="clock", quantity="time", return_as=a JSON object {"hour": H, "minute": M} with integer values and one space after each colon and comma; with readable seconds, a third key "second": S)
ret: {"hour": 4, "minute": 59}
